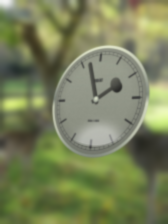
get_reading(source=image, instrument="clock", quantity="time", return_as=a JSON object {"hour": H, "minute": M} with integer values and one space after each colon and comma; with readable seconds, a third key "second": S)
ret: {"hour": 1, "minute": 57}
